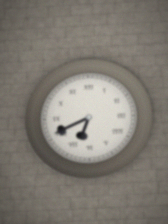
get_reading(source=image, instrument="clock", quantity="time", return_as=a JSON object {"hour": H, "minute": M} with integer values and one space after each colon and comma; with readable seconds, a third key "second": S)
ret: {"hour": 6, "minute": 41}
